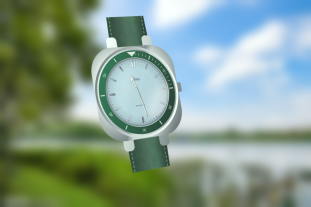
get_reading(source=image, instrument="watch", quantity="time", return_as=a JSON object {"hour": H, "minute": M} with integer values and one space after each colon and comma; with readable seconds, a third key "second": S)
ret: {"hour": 11, "minute": 28}
